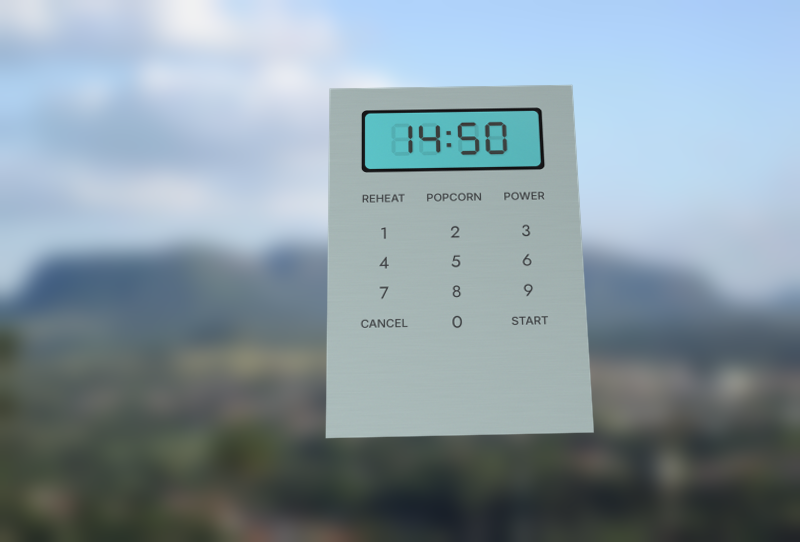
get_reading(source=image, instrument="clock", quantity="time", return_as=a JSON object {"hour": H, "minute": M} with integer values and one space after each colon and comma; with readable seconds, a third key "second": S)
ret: {"hour": 14, "minute": 50}
